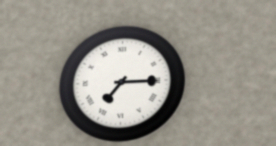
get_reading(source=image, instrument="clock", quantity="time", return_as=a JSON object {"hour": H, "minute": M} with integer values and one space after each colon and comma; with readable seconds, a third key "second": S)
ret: {"hour": 7, "minute": 15}
